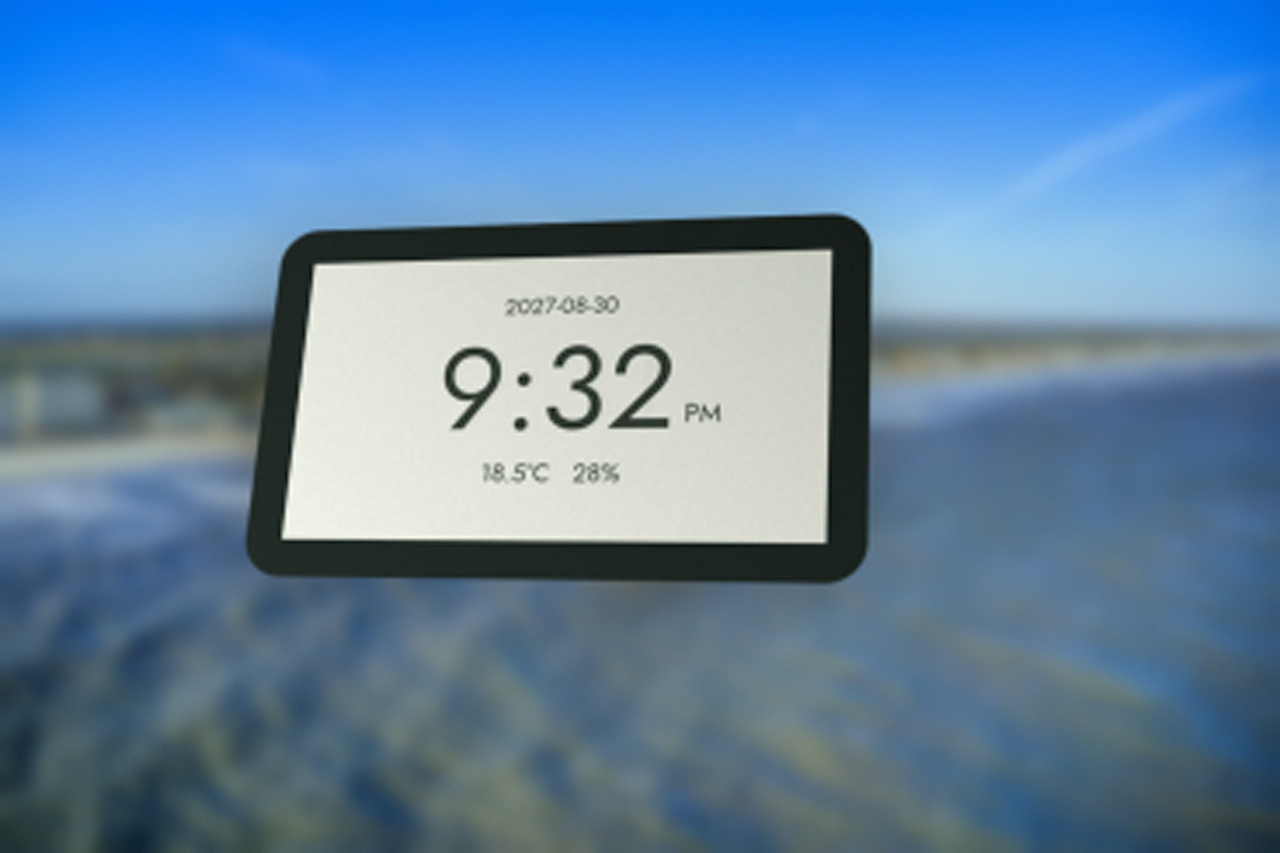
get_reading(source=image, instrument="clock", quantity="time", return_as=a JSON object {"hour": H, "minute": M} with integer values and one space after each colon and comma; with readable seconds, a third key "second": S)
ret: {"hour": 9, "minute": 32}
